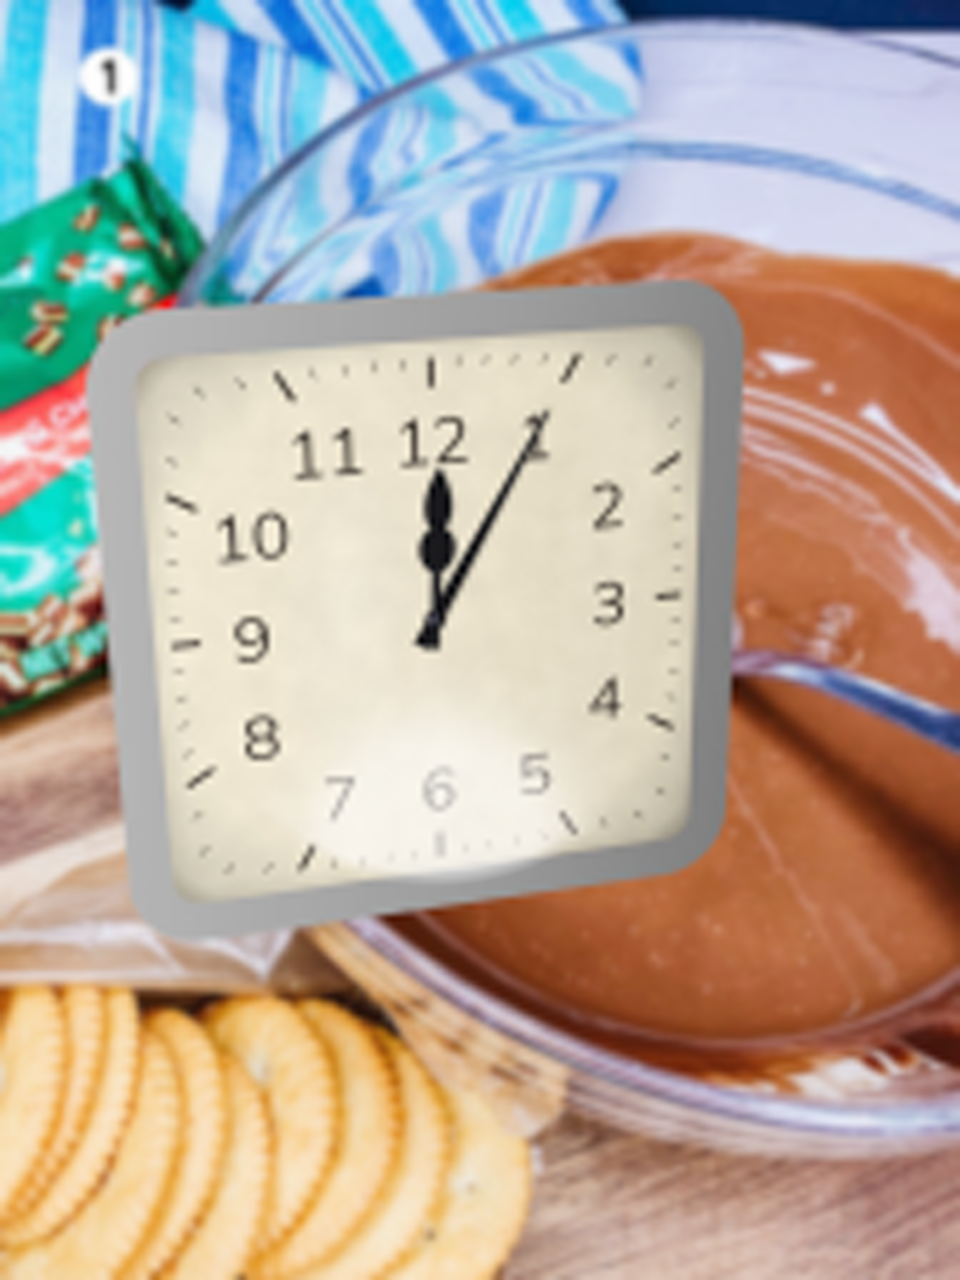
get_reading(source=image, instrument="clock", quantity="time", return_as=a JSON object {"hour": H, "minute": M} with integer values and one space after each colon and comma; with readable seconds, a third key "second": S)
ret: {"hour": 12, "minute": 5}
